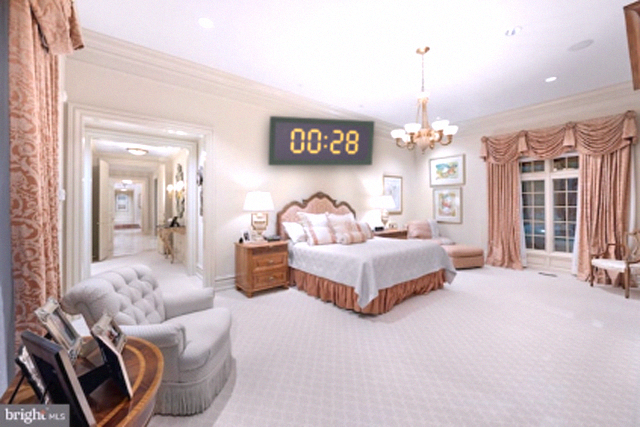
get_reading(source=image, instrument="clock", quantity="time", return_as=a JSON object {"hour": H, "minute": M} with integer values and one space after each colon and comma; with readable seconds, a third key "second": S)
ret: {"hour": 0, "minute": 28}
